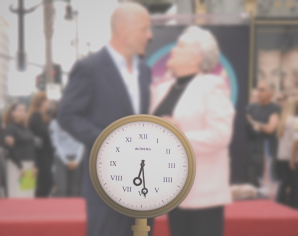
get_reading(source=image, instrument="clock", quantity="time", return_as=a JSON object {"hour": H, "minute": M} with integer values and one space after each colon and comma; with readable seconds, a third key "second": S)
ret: {"hour": 6, "minute": 29}
